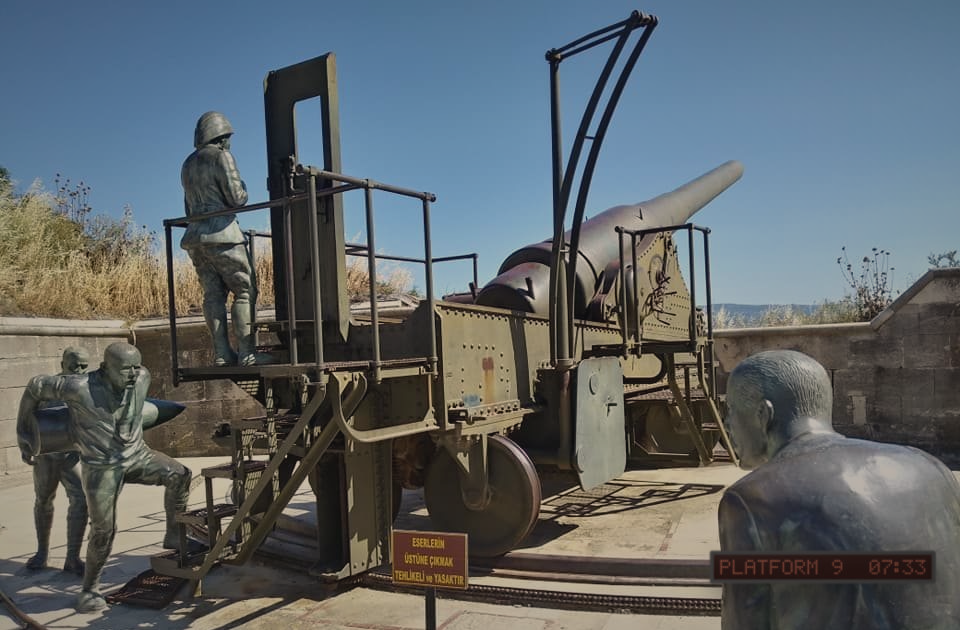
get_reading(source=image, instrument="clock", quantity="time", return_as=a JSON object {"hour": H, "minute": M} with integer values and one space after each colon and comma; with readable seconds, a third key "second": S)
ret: {"hour": 7, "minute": 33}
